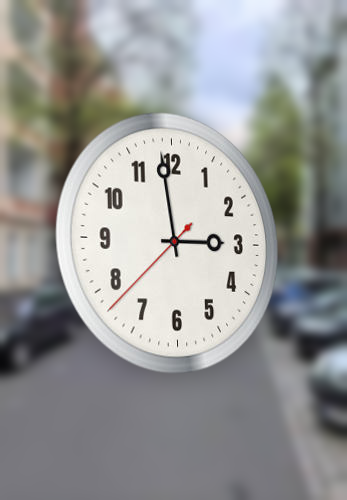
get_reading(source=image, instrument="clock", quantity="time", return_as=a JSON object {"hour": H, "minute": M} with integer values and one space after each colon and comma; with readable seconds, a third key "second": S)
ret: {"hour": 2, "minute": 58, "second": 38}
